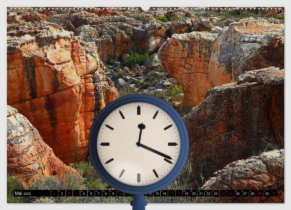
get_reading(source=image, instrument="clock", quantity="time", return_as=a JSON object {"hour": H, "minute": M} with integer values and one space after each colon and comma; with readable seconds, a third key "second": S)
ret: {"hour": 12, "minute": 19}
